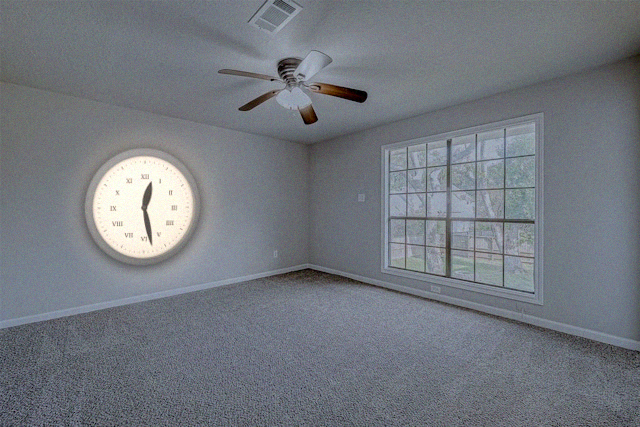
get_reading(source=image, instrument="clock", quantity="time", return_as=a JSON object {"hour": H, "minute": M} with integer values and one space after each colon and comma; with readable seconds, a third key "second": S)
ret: {"hour": 12, "minute": 28}
